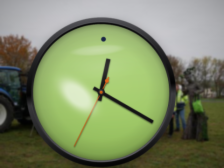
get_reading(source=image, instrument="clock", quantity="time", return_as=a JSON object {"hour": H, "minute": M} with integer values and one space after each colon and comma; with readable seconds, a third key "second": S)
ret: {"hour": 12, "minute": 19, "second": 34}
